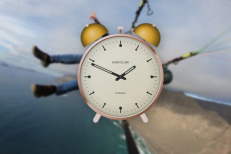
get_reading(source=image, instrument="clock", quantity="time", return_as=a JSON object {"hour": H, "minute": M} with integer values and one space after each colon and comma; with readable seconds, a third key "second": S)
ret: {"hour": 1, "minute": 49}
